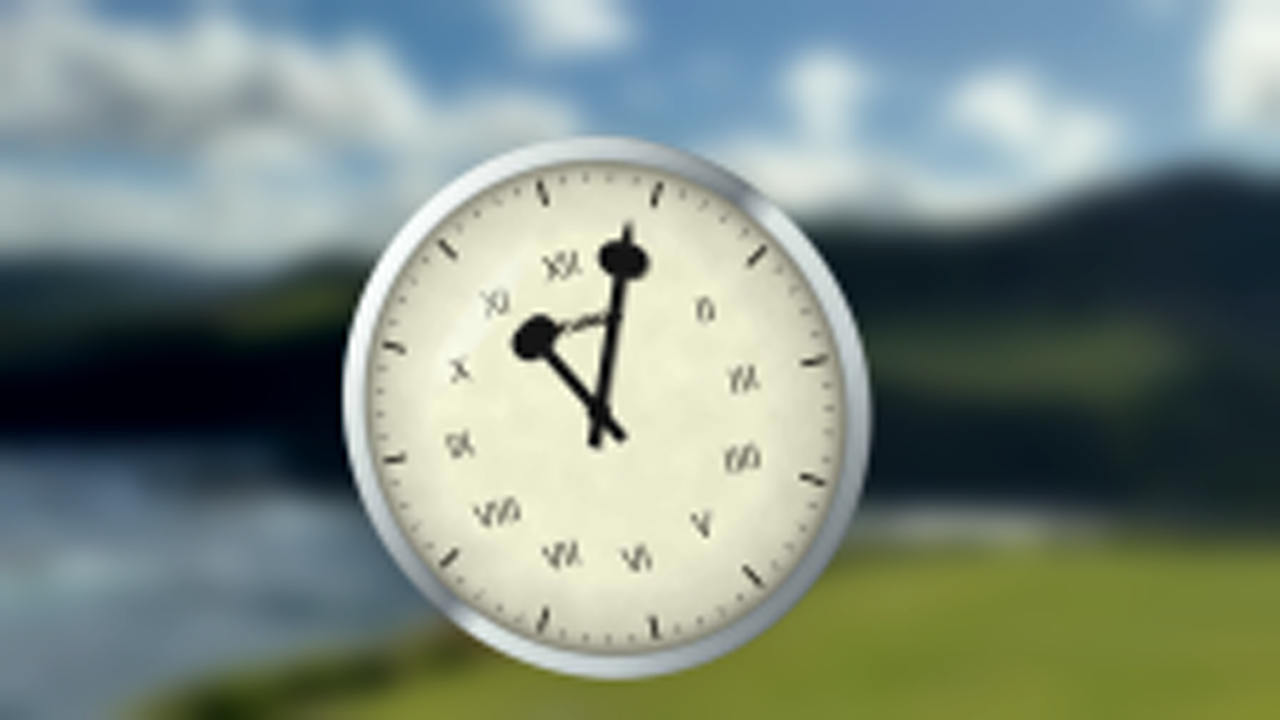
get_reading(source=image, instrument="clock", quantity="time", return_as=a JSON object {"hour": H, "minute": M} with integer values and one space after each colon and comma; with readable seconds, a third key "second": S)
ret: {"hour": 11, "minute": 4}
